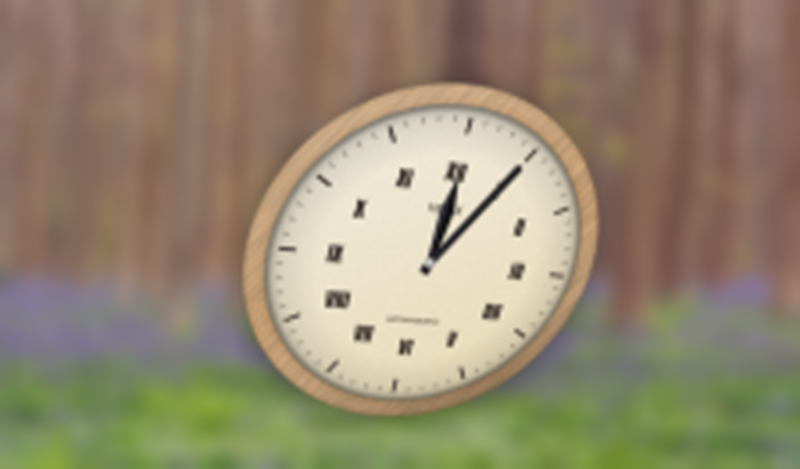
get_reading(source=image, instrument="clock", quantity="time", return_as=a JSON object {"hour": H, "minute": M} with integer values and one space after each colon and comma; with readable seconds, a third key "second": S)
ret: {"hour": 12, "minute": 5}
